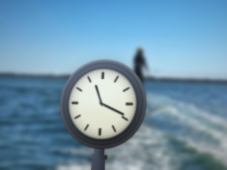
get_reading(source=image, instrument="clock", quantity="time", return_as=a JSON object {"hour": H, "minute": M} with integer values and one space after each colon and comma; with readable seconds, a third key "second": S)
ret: {"hour": 11, "minute": 19}
